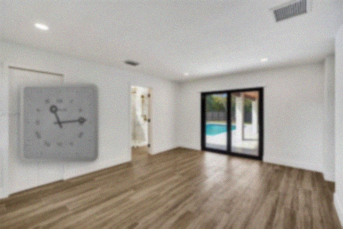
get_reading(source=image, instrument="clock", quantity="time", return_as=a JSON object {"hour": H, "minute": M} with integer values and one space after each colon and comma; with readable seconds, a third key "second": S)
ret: {"hour": 11, "minute": 14}
